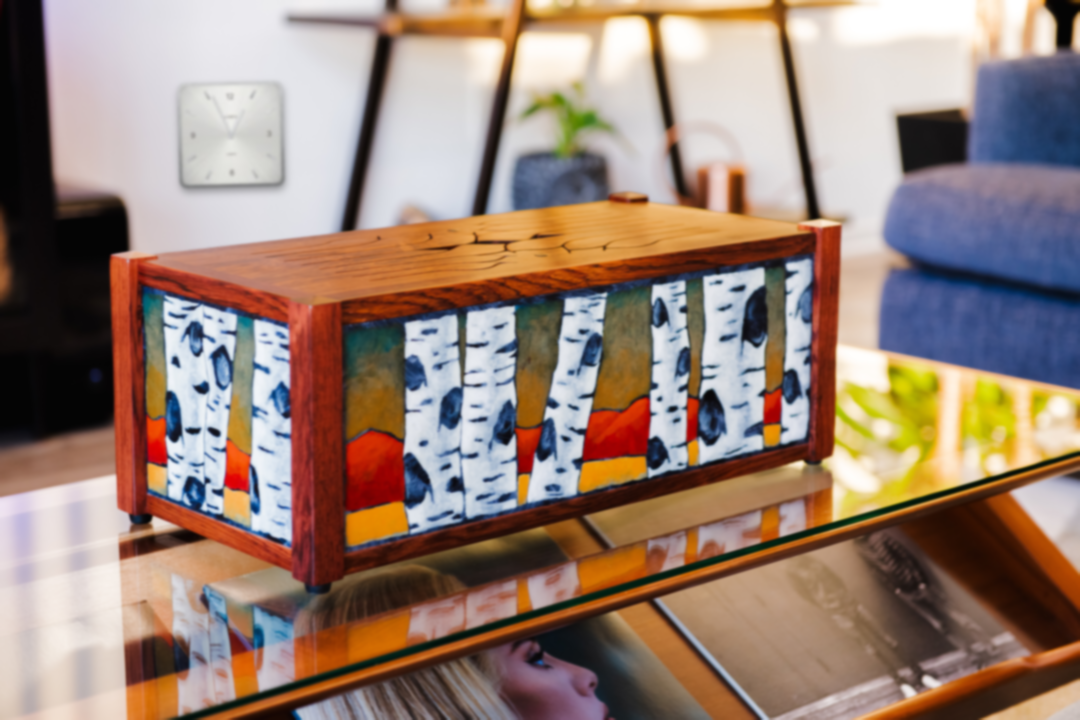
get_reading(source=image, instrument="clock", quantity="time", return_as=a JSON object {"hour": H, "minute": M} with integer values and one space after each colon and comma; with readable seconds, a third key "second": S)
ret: {"hour": 12, "minute": 56}
